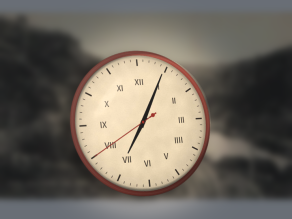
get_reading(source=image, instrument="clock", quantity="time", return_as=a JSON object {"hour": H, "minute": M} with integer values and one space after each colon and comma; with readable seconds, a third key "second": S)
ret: {"hour": 7, "minute": 4, "second": 40}
